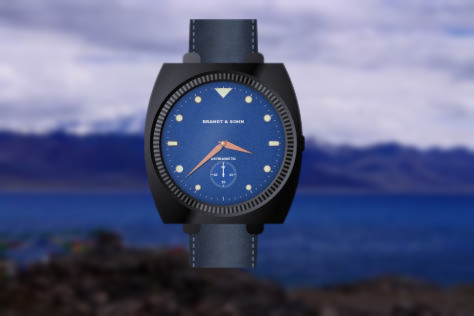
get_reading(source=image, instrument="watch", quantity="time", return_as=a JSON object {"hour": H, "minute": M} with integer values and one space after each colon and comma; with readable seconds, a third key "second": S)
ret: {"hour": 3, "minute": 38}
